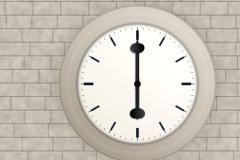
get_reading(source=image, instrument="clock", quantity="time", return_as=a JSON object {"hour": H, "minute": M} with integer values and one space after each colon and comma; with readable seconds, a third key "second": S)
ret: {"hour": 6, "minute": 0}
